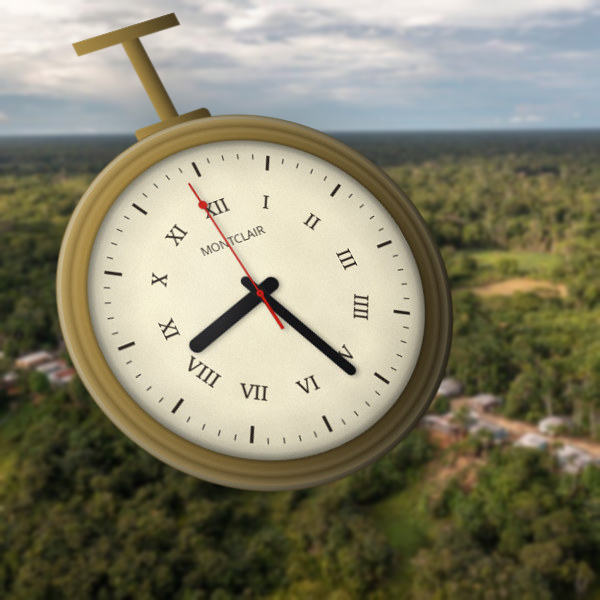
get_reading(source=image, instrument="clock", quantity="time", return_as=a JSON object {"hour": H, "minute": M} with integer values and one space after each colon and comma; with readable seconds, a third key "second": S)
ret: {"hour": 8, "minute": 25, "second": 59}
